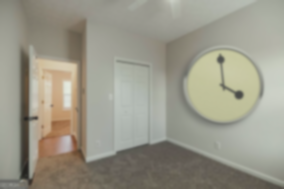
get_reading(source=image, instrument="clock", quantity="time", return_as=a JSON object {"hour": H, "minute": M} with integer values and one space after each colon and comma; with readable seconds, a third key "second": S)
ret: {"hour": 3, "minute": 59}
